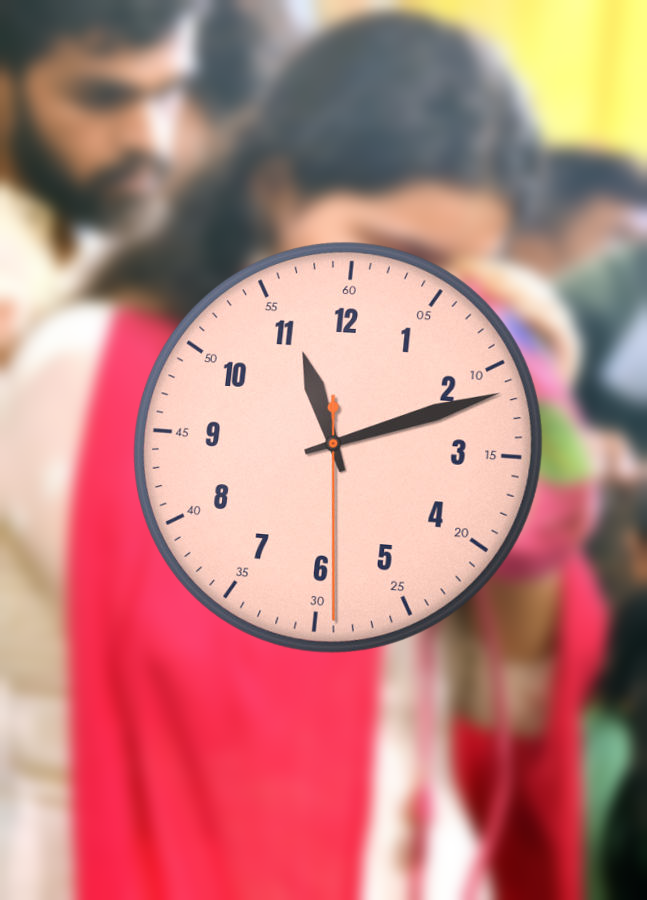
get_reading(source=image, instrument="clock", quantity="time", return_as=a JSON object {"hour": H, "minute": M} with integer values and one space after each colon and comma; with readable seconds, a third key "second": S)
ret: {"hour": 11, "minute": 11, "second": 29}
